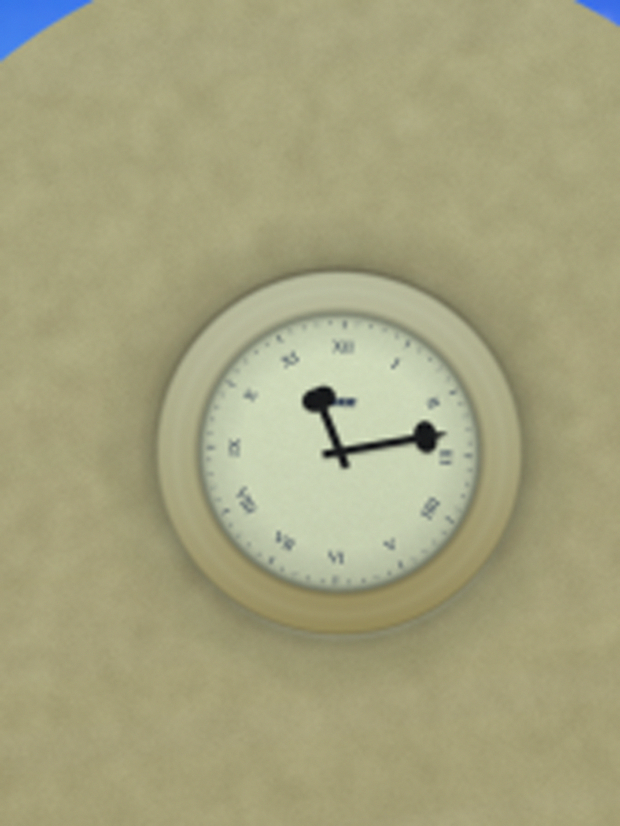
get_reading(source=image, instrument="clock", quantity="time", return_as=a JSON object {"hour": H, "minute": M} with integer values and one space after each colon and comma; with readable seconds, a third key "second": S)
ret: {"hour": 11, "minute": 13}
